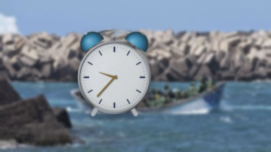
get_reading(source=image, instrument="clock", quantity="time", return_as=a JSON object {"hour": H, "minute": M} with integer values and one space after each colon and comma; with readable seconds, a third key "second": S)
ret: {"hour": 9, "minute": 37}
